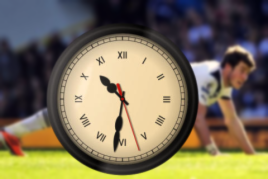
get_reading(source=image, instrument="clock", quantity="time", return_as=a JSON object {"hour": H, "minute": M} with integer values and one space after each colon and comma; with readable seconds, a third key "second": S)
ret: {"hour": 10, "minute": 31, "second": 27}
